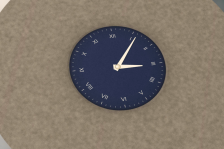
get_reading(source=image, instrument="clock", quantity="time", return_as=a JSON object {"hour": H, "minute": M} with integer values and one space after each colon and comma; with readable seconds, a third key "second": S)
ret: {"hour": 3, "minute": 6}
